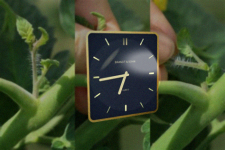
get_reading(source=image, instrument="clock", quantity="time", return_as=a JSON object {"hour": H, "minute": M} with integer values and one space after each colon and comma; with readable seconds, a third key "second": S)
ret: {"hour": 6, "minute": 44}
